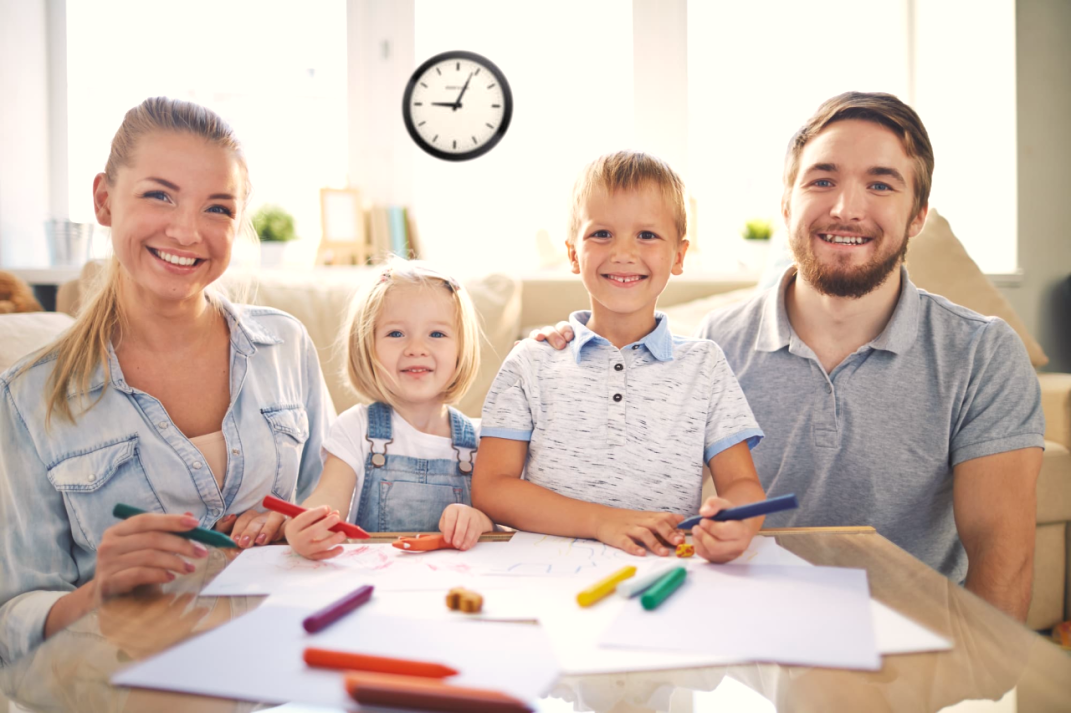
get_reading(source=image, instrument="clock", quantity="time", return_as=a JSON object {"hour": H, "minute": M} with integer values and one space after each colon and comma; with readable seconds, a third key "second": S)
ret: {"hour": 9, "minute": 4}
